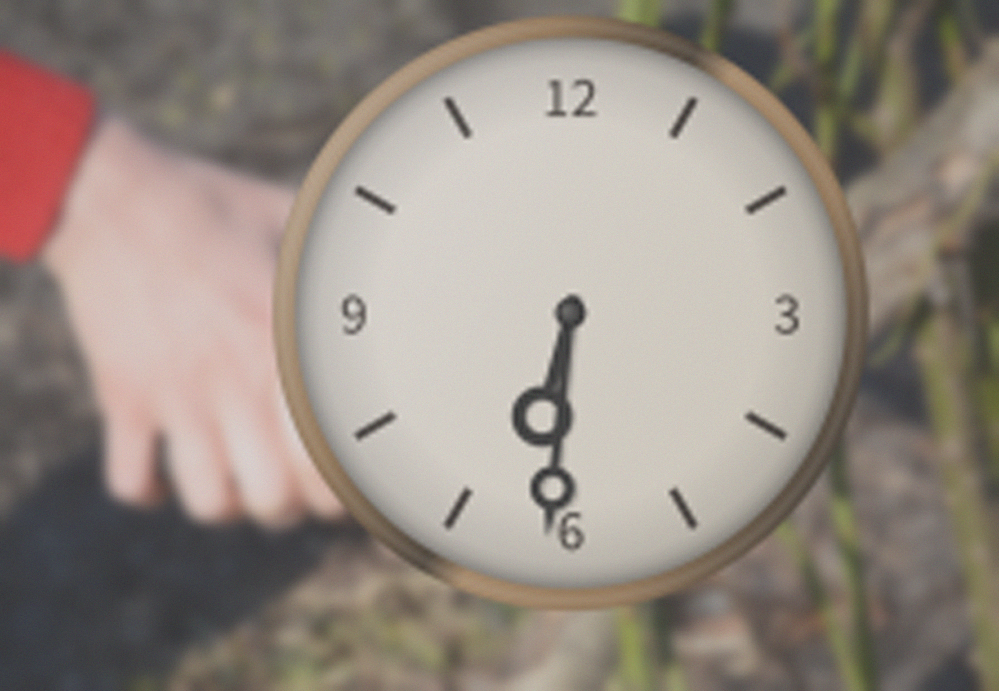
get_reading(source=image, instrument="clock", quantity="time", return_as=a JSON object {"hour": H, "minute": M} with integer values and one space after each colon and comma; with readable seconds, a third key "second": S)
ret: {"hour": 6, "minute": 31}
